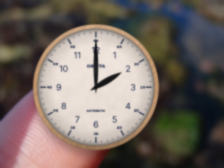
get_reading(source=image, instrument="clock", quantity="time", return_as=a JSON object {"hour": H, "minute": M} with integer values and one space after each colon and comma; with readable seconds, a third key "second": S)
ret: {"hour": 2, "minute": 0}
